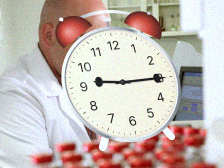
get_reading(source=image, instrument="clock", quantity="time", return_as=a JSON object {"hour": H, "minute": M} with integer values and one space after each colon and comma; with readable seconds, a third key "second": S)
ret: {"hour": 9, "minute": 15}
